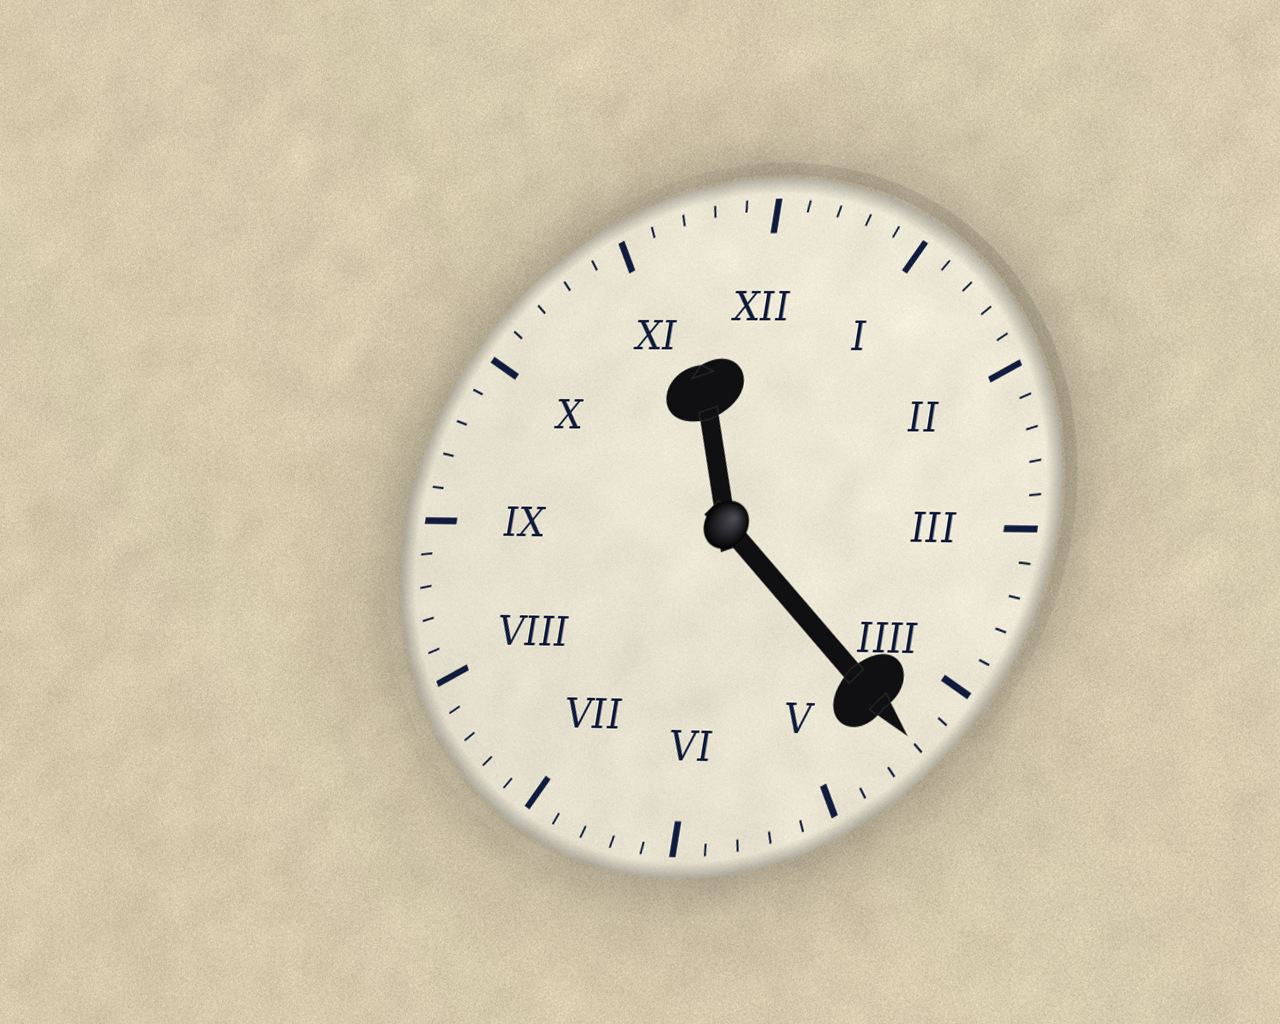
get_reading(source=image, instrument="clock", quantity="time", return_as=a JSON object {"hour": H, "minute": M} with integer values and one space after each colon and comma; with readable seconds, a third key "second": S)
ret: {"hour": 11, "minute": 22}
